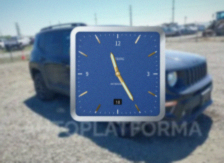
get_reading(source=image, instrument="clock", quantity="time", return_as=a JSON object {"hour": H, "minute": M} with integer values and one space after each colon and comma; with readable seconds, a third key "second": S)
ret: {"hour": 11, "minute": 25}
